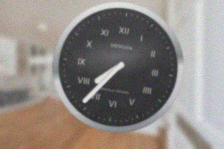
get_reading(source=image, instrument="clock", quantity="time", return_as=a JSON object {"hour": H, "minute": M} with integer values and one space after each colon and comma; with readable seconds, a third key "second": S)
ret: {"hour": 7, "minute": 36}
